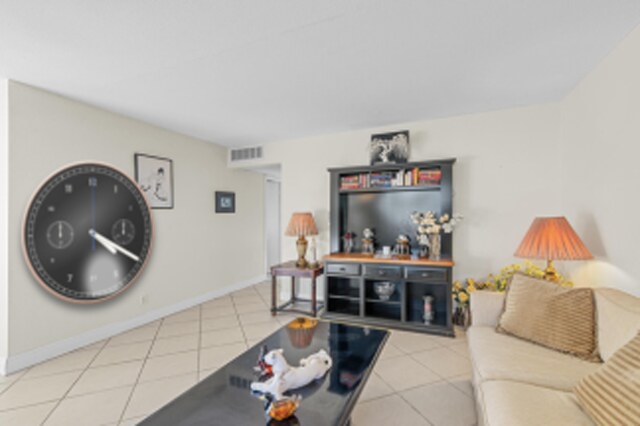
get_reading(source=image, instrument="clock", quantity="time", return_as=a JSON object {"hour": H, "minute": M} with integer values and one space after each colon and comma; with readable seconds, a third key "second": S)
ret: {"hour": 4, "minute": 20}
